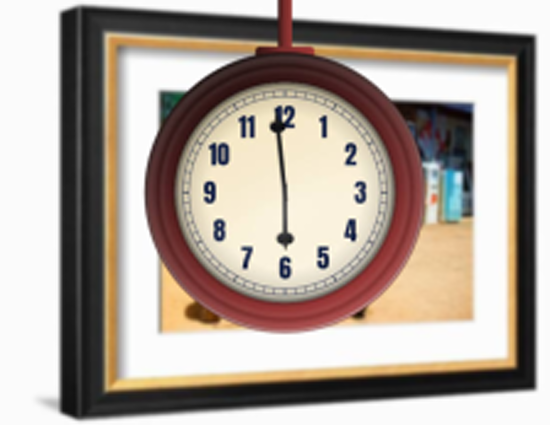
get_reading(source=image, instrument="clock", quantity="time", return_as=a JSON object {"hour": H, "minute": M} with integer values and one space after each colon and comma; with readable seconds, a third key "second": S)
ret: {"hour": 5, "minute": 59}
